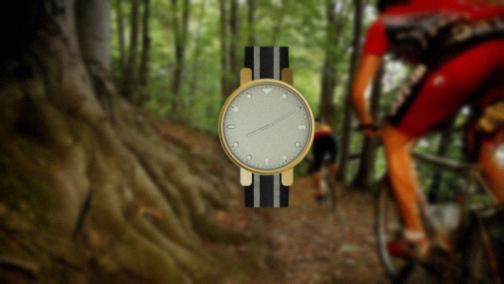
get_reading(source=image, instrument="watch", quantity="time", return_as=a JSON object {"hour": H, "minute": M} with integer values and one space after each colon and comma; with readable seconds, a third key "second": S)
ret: {"hour": 8, "minute": 10}
